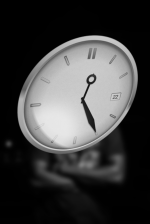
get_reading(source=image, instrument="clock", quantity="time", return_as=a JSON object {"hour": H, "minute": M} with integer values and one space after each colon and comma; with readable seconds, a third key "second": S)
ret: {"hour": 12, "minute": 25}
